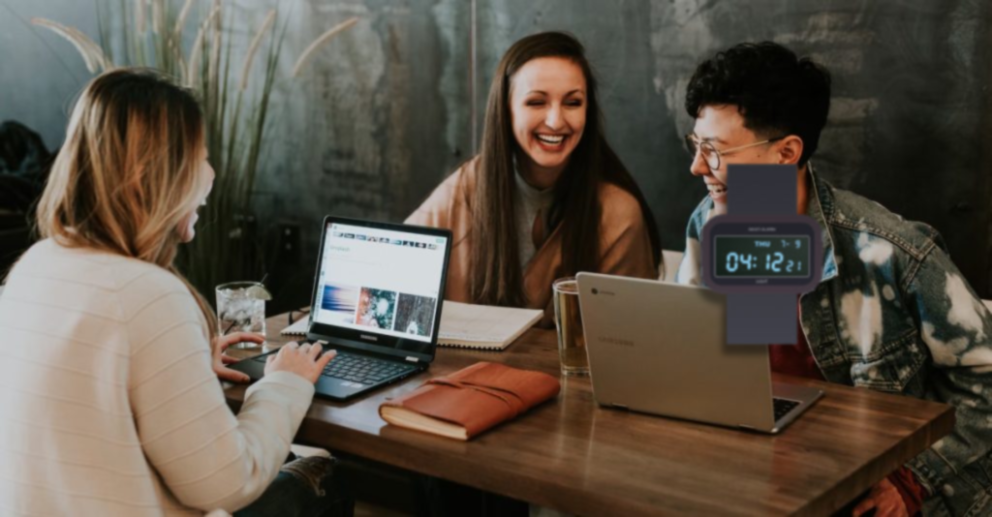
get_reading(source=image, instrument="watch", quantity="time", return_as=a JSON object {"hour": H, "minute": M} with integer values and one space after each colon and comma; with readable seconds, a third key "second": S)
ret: {"hour": 4, "minute": 12}
